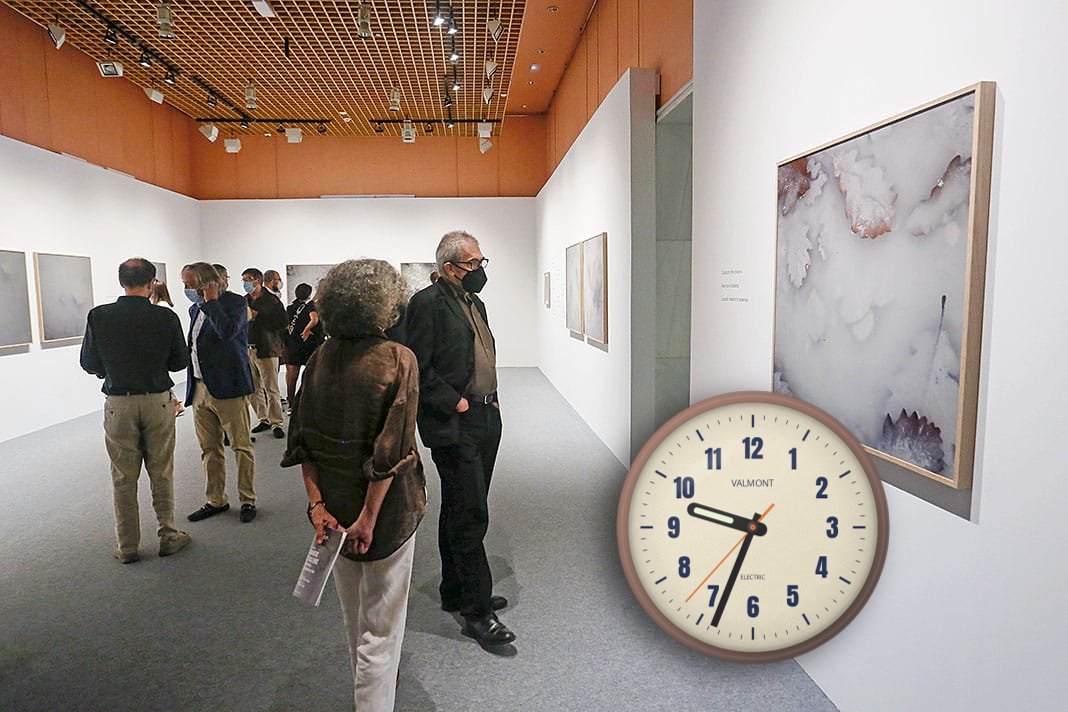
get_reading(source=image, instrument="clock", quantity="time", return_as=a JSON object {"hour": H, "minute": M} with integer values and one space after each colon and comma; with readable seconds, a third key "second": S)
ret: {"hour": 9, "minute": 33, "second": 37}
